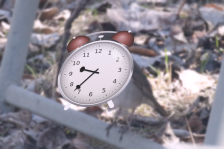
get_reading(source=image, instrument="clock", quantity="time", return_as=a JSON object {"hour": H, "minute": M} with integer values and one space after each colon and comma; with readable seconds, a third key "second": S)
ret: {"hour": 9, "minute": 37}
